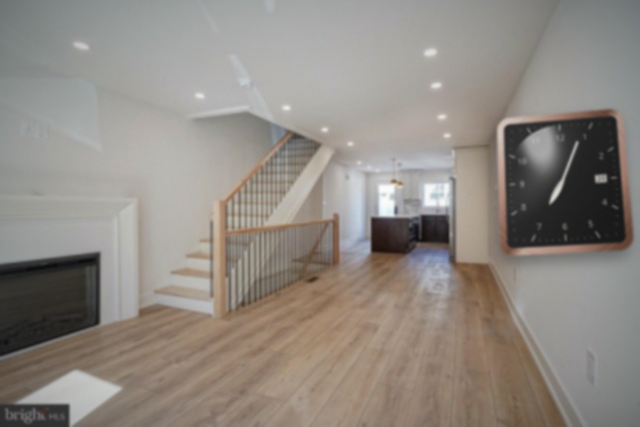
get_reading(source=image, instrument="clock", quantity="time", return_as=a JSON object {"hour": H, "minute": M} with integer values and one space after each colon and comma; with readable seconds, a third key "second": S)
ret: {"hour": 7, "minute": 4}
